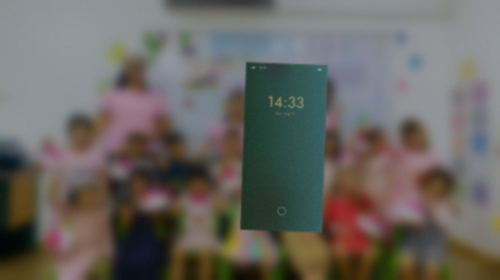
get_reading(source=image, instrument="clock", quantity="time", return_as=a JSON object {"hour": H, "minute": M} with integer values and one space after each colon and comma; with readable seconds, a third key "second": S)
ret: {"hour": 14, "minute": 33}
